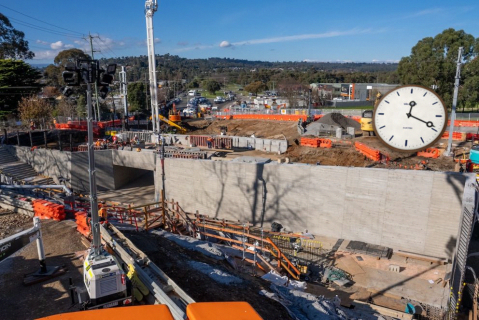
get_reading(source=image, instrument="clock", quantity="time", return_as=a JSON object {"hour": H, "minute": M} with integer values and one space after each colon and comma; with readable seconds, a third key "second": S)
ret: {"hour": 12, "minute": 19}
